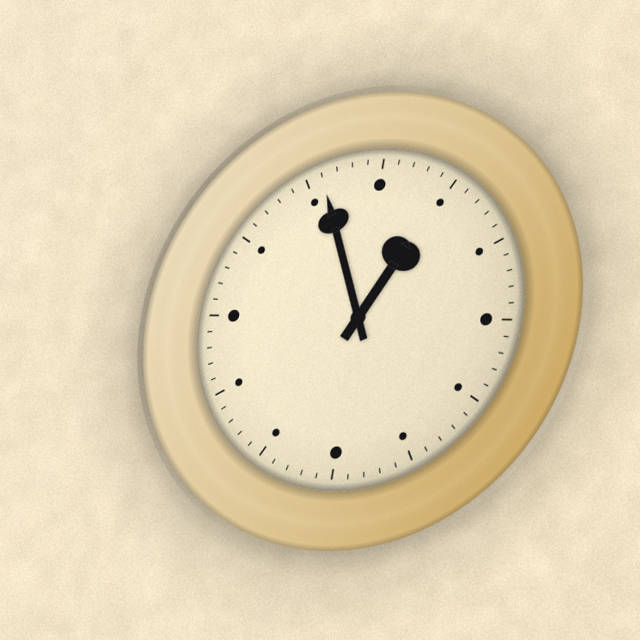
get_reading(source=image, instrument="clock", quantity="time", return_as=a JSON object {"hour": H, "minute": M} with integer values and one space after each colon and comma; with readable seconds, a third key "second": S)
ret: {"hour": 12, "minute": 56}
